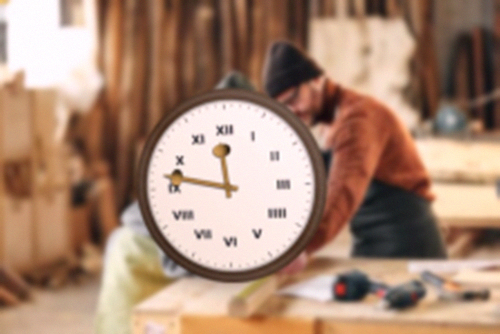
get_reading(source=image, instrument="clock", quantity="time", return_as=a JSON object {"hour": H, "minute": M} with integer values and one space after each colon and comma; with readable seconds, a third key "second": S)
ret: {"hour": 11, "minute": 47}
